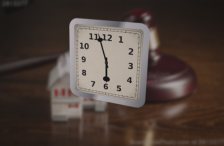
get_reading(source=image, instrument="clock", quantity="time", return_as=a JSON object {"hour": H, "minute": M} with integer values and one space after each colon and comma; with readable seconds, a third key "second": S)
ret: {"hour": 5, "minute": 57}
